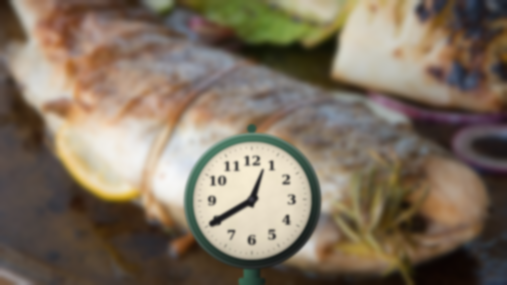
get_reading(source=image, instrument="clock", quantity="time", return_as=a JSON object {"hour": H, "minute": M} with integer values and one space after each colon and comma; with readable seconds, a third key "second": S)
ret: {"hour": 12, "minute": 40}
